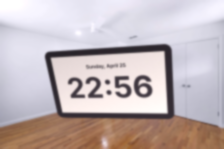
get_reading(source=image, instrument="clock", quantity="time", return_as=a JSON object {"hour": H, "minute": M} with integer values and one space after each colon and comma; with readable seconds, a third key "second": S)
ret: {"hour": 22, "minute": 56}
